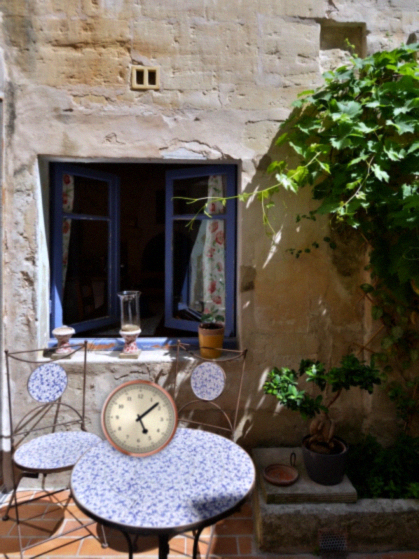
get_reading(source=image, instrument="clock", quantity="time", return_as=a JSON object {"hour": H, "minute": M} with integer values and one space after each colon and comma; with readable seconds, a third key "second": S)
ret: {"hour": 5, "minute": 8}
